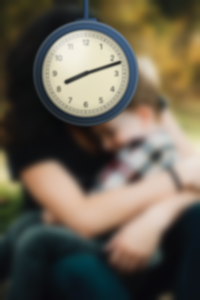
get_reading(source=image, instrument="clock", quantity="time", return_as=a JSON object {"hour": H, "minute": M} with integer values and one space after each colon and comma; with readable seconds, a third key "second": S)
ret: {"hour": 8, "minute": 12}
